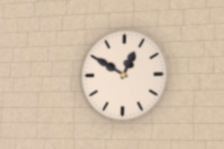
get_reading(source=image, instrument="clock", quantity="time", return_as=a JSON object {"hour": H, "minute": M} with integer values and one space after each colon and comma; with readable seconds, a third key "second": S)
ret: {"hour": 12, "minute": 50}
